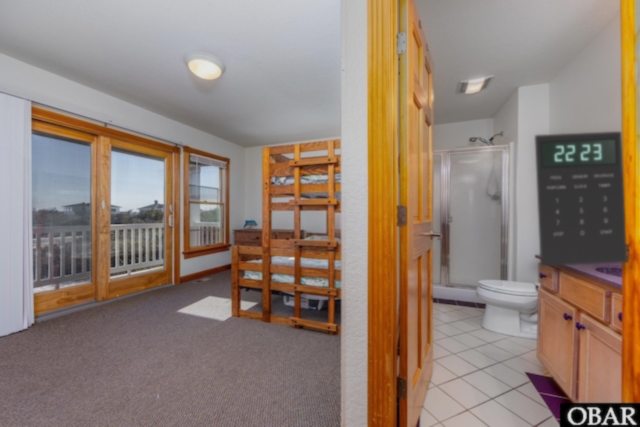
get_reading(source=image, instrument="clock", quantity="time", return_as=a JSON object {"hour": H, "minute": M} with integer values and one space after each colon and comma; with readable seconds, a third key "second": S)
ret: {"hour": 22, "minute": 23}
